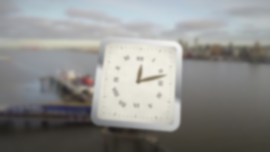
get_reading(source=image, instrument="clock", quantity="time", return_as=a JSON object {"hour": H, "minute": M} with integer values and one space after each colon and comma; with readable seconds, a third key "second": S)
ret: {"hour": 12, "minute": 12}
